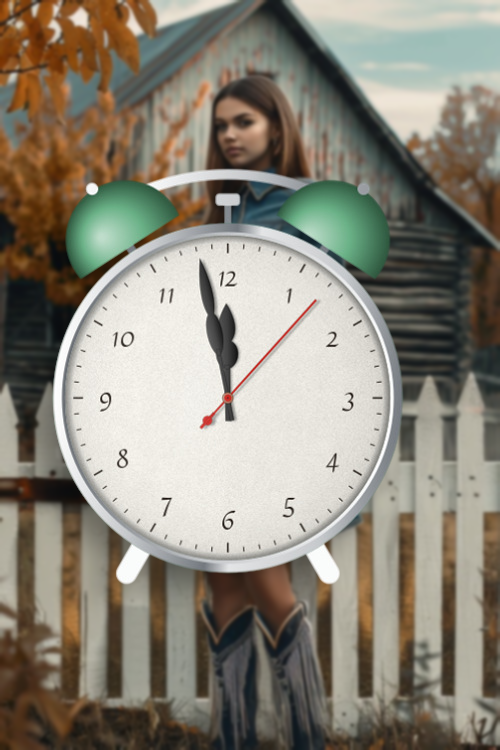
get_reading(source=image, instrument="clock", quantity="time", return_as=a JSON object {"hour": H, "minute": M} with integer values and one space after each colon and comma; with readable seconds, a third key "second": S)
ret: {"hour": 11, "minute": 58, "second": 7}
